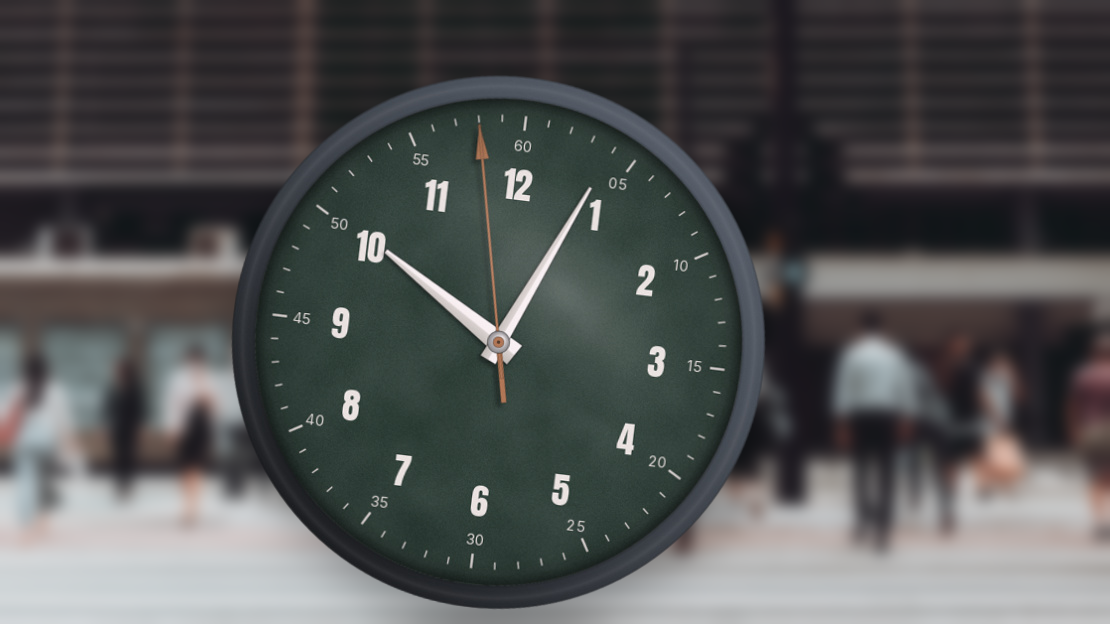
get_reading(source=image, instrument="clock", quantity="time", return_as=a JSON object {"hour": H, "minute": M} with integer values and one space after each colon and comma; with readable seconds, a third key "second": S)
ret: {"hour": 10, "minute": 3, "second": 58}
